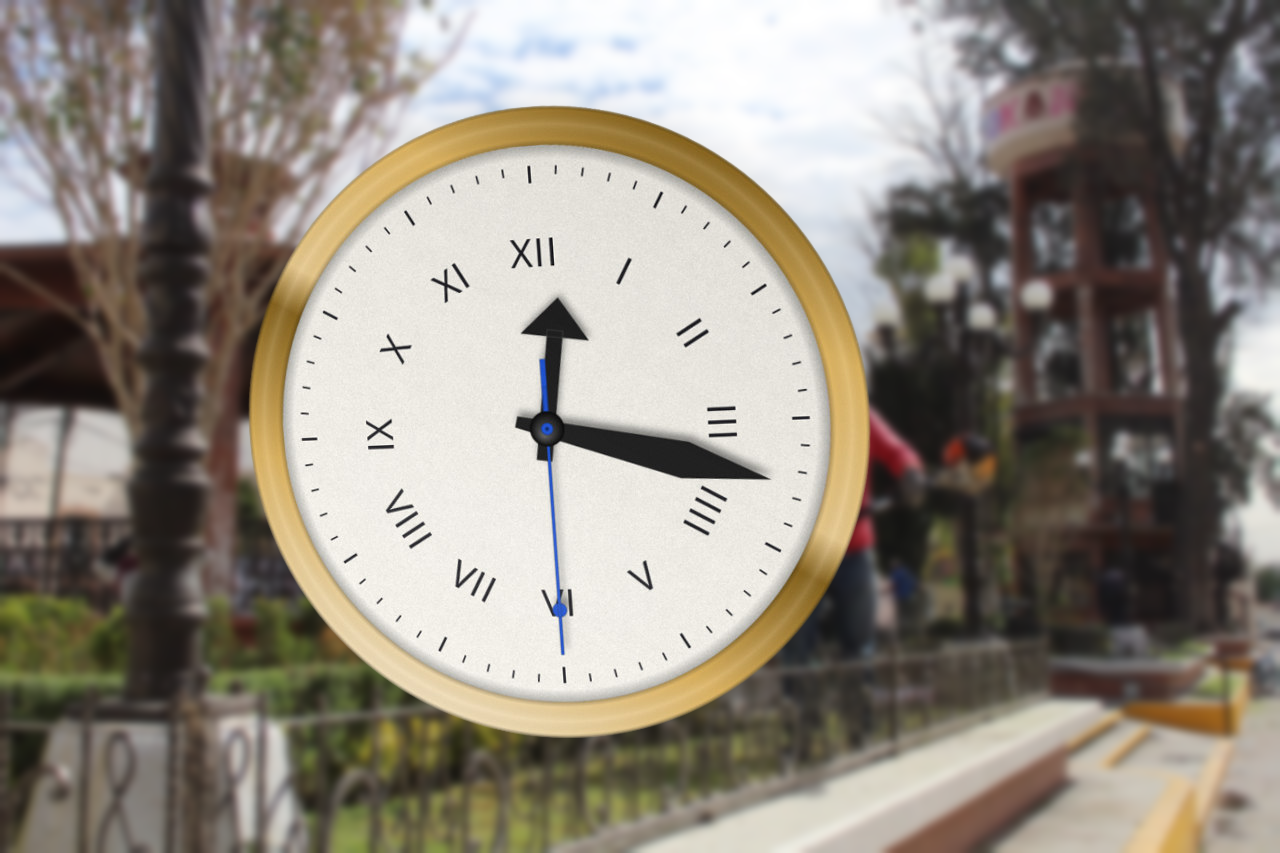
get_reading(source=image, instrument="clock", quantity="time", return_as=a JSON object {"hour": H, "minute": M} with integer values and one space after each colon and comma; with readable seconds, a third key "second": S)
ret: {"hour": 12, "minute": 17, "second": 30}
